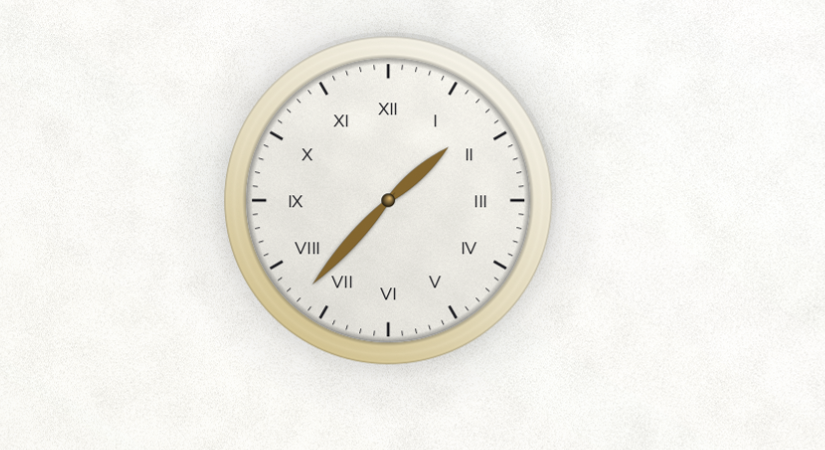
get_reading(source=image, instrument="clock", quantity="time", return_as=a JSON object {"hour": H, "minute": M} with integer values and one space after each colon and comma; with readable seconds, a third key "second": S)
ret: {"hour": 1, "minute": 37}
